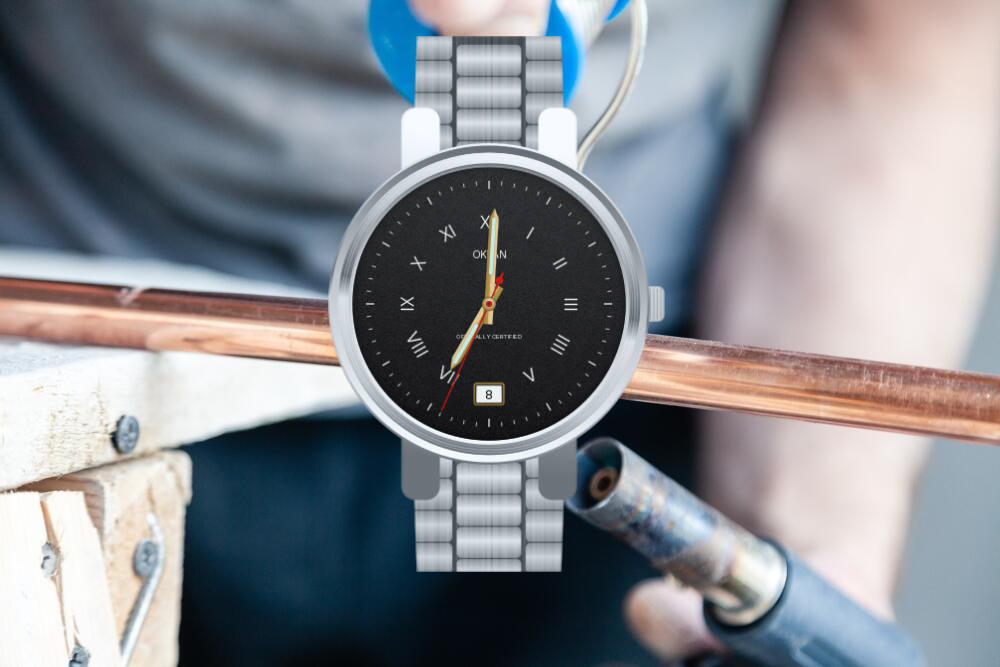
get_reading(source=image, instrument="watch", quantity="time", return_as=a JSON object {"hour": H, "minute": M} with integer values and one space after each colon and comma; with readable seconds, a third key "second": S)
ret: {"hour": 7, "minute": 0, "second": 34}
